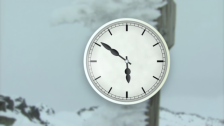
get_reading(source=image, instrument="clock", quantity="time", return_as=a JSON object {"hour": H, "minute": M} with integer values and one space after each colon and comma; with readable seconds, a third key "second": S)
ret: {"hour": 5, "minute": 51}
